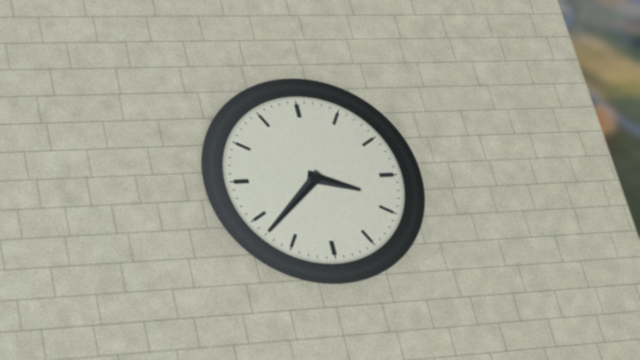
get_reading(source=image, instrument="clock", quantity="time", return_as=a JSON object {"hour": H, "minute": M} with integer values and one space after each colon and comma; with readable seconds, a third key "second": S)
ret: {"hour": 3, "minute": 38}
